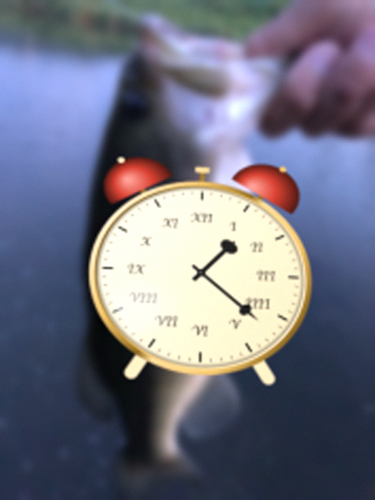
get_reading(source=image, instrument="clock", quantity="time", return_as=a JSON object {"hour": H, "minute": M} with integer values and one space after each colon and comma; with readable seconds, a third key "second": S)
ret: {"hour": 1, "minute": 22}
